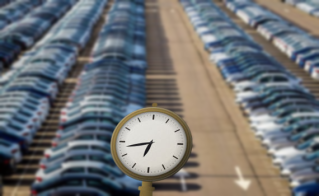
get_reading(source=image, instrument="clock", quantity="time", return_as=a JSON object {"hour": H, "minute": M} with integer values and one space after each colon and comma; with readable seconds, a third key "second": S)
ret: {"hour": 6, "minute": 43}
